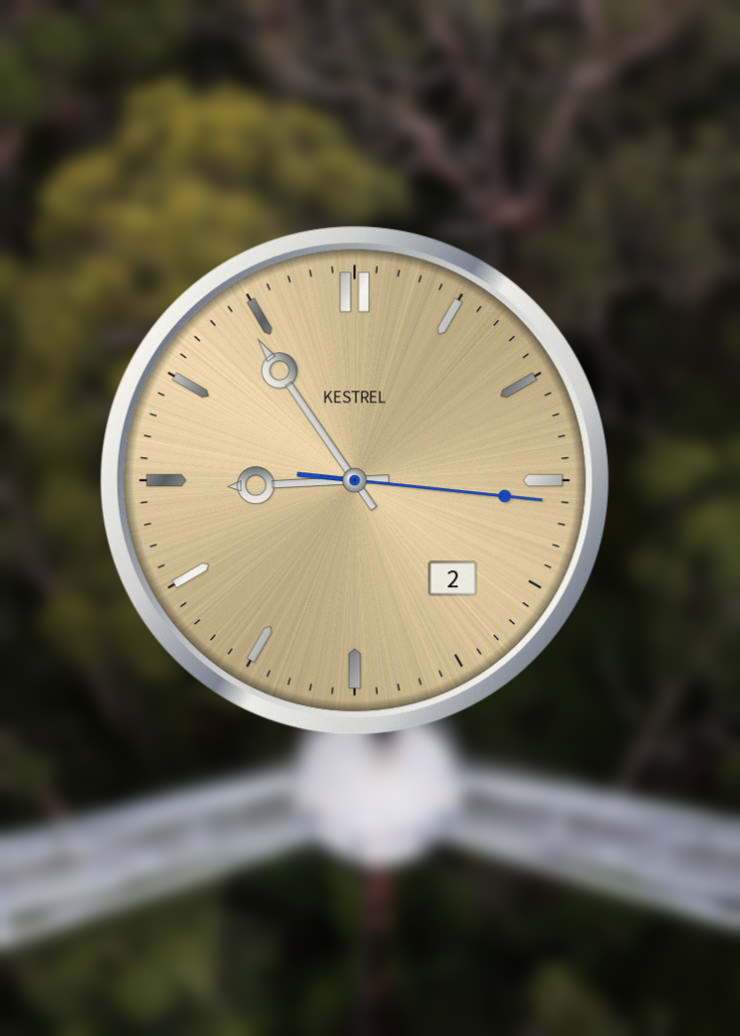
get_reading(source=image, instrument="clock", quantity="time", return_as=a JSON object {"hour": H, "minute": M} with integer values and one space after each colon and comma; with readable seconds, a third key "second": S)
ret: {"hour": 8, "minute": 54, "second": 16}
